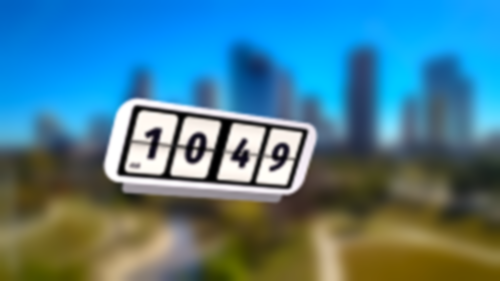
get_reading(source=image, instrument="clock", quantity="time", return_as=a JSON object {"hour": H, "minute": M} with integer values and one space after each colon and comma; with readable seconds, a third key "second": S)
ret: {"hour": 10, "minute": 49}
